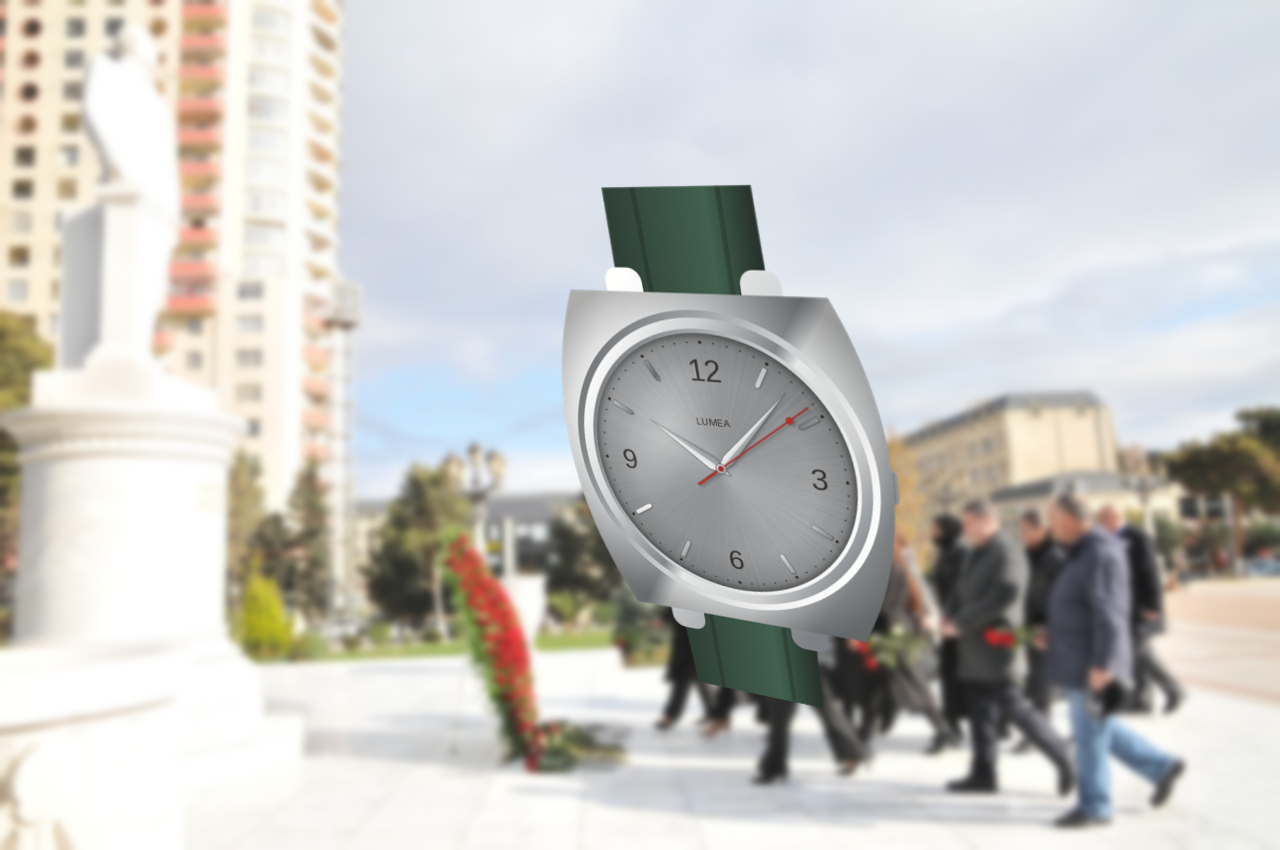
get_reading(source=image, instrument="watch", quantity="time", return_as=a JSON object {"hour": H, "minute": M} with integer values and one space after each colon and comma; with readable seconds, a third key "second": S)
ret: {"hour": 10, "minute": 7, "second": 9}
